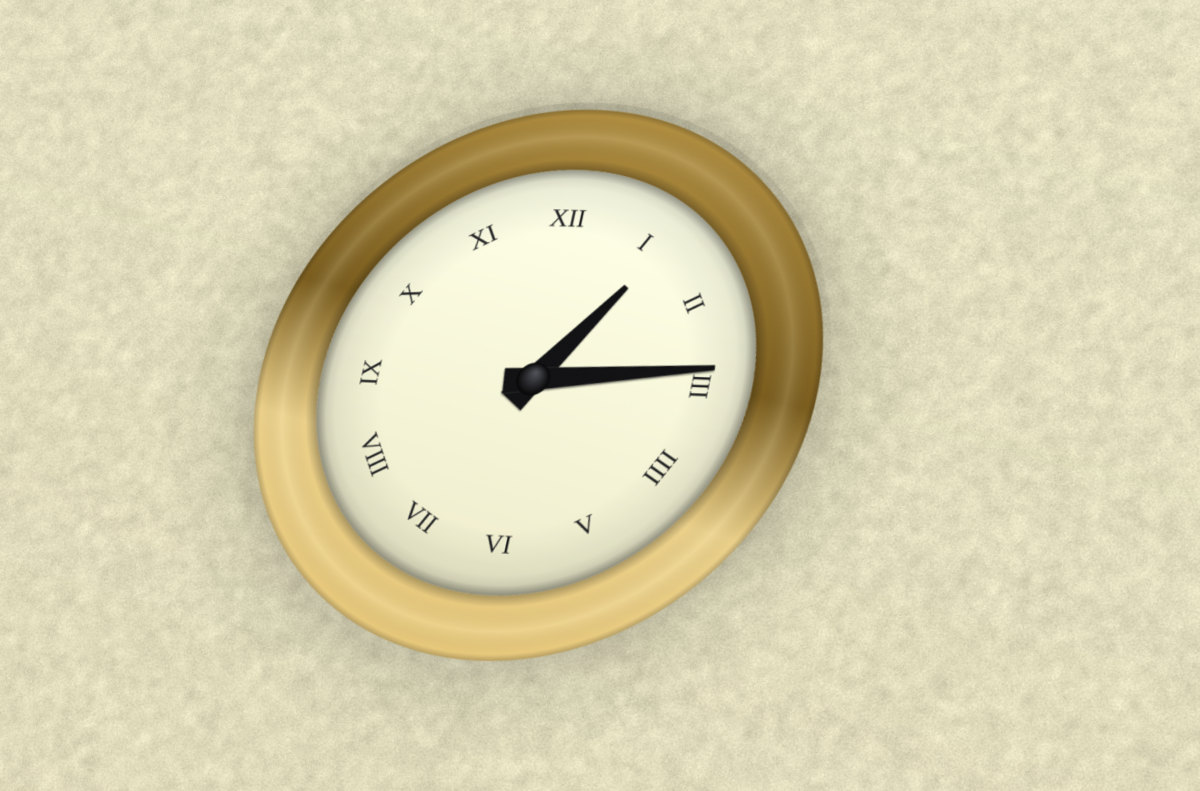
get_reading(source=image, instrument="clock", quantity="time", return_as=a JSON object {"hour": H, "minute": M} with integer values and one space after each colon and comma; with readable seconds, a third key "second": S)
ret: {"hour": 1, "minute": 14}
